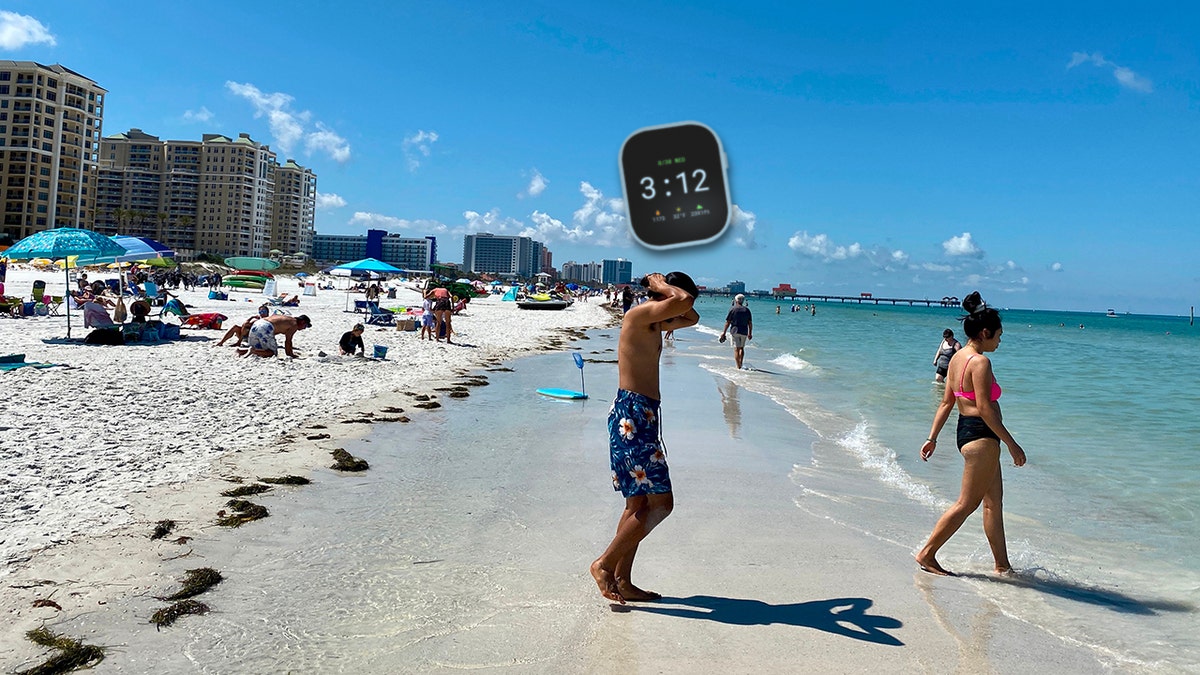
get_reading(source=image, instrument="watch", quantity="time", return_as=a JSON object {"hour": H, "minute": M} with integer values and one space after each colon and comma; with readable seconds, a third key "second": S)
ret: {"hour": 3, "minute": 12}
